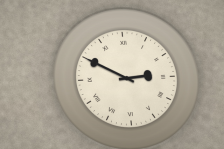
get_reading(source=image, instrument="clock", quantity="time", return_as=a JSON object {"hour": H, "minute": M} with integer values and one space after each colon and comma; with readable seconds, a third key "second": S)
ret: {"hour": 2, "minute": 50}
